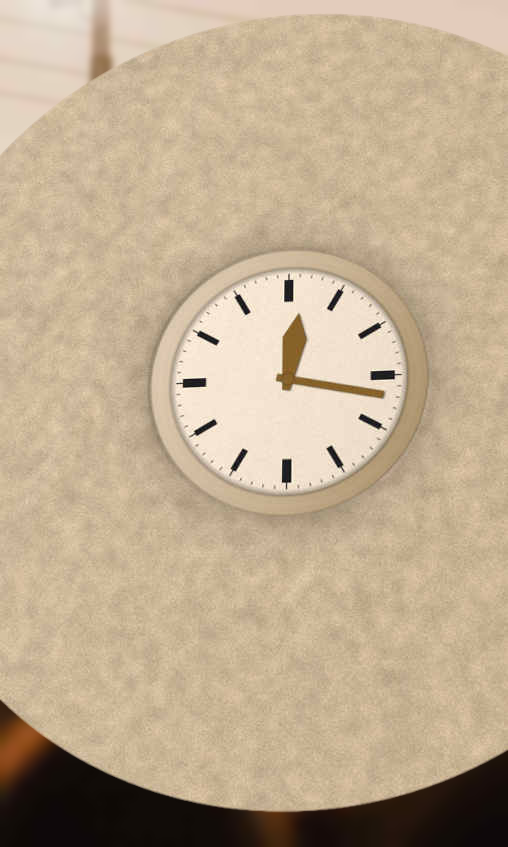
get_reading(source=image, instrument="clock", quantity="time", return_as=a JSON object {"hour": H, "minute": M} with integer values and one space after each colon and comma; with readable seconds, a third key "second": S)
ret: {"hour": 12, "minute": 17}
